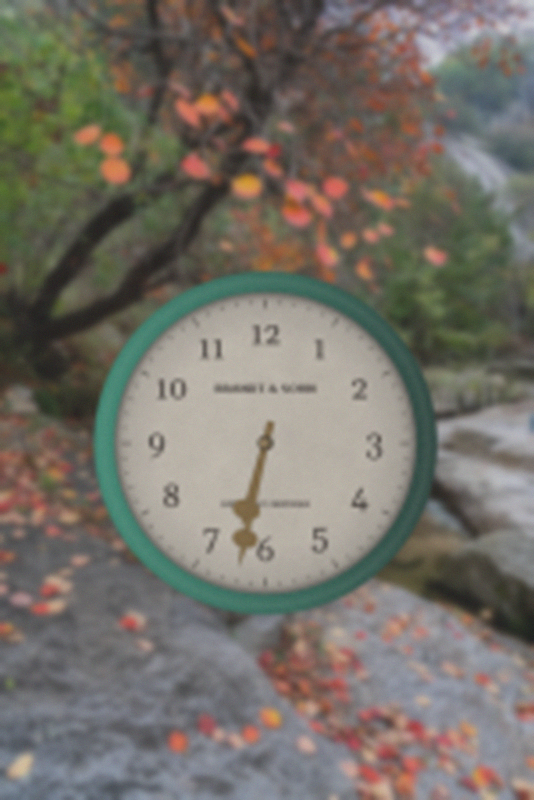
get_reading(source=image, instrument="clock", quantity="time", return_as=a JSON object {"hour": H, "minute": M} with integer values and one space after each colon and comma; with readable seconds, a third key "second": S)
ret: {"hour": 6, "minute": 32}
